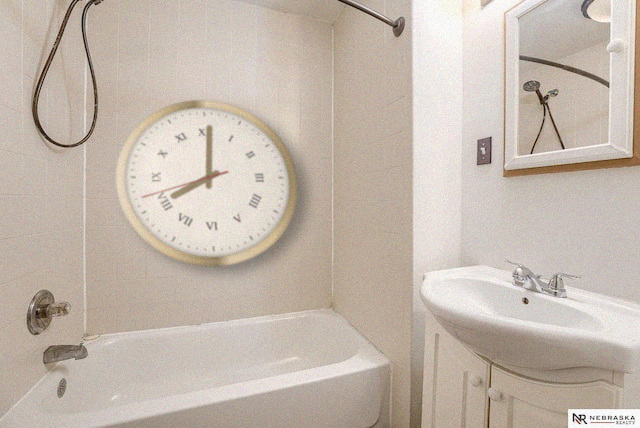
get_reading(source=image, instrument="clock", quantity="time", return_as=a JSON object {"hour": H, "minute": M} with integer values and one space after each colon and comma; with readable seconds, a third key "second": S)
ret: {"hour": 8, "minute": 0, "second": 42}
